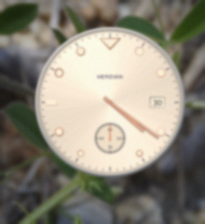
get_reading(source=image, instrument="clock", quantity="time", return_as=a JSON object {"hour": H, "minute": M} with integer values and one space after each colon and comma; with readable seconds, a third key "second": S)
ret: {"hour": 4, "minute": 21}
